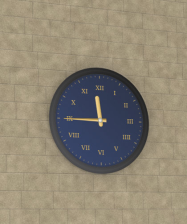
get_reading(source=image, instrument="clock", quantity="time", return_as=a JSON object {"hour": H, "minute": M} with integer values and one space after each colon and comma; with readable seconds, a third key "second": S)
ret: {"hour": 11, "minute": 45}
